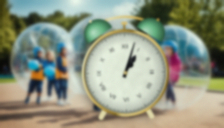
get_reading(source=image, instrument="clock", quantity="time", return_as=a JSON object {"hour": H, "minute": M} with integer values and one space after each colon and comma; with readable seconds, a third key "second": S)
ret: {"hour": 1, "minute": 3}
